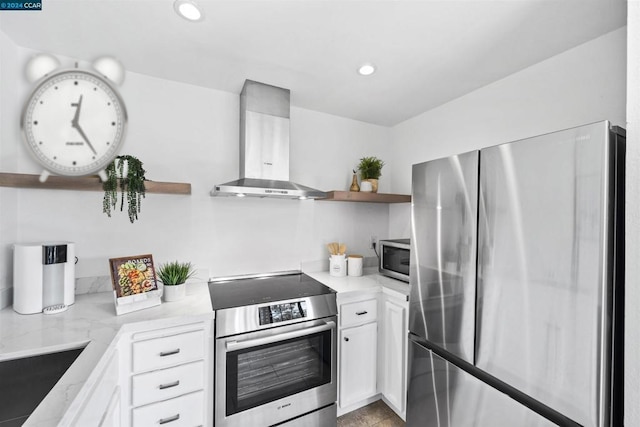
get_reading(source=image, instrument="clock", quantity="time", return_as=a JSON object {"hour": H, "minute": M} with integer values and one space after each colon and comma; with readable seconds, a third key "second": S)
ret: {"hour": 12, "minute": 24}
